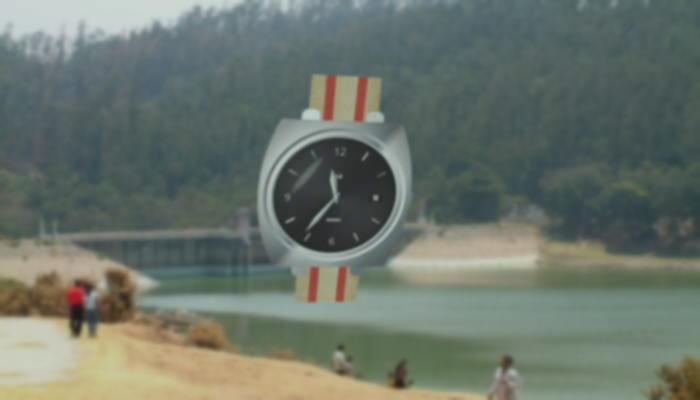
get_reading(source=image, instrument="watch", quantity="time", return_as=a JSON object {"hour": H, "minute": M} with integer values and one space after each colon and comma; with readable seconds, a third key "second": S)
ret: {"hour": 11, "minute": 36}
